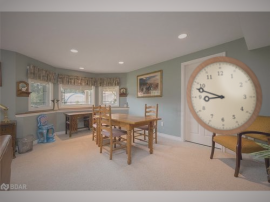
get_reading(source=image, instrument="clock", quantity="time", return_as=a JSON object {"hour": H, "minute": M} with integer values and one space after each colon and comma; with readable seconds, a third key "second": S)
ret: {"hour": 8, "minute": 48}
